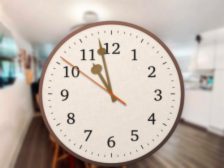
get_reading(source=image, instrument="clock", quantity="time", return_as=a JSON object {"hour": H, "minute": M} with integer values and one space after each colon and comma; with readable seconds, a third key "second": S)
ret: {"hour": 10, "minute": 57, "second": 51}
